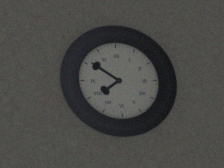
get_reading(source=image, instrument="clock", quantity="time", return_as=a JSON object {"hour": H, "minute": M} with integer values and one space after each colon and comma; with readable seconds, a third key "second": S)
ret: {"hour": 7, "minute": 51}
